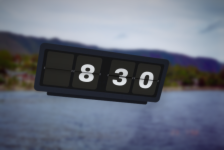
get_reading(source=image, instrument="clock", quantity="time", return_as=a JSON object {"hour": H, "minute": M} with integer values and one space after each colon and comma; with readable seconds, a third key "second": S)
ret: {"hour": 8, "minute": 30}
